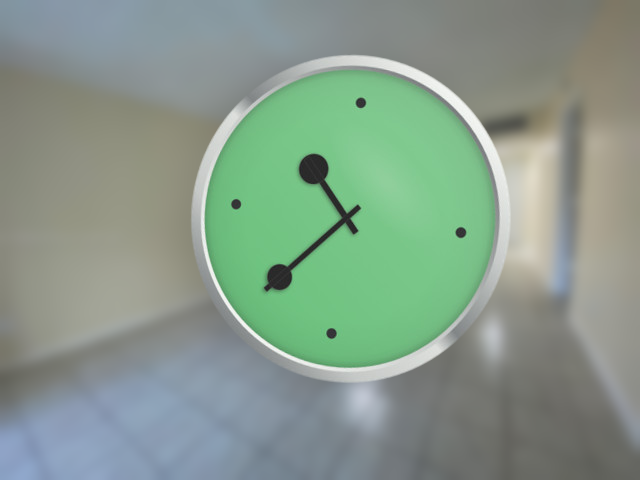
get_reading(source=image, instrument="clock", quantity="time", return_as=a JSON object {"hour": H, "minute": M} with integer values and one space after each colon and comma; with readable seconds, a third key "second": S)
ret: {"hour": 10, "minute": 37}
